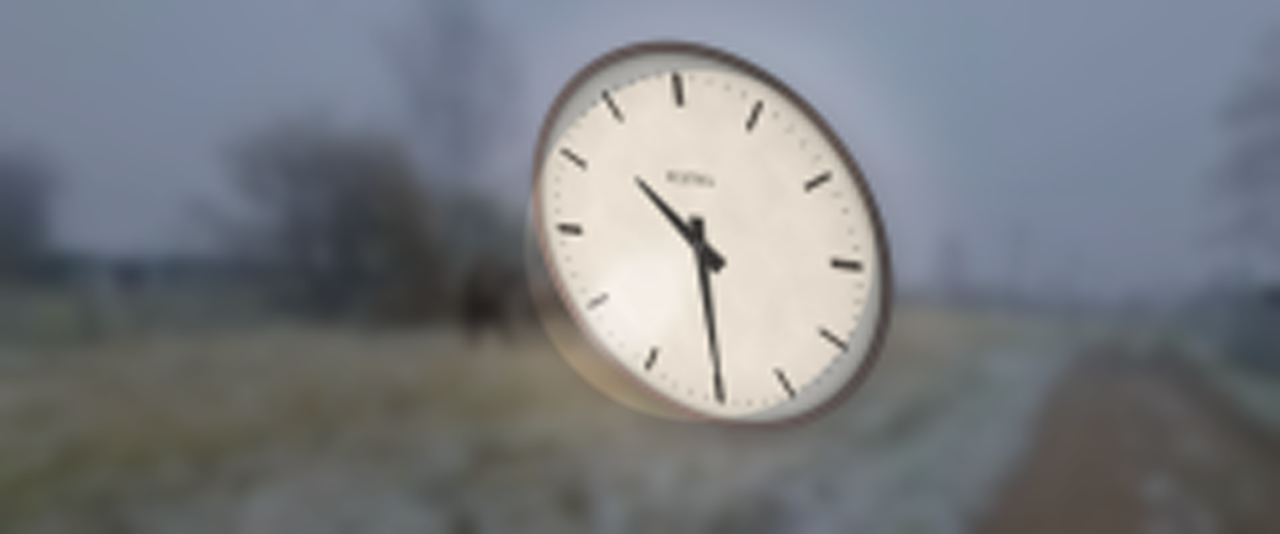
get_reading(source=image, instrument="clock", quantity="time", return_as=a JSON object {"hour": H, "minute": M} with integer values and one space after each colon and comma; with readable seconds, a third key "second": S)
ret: {"hour": 10, "minute": 30}
